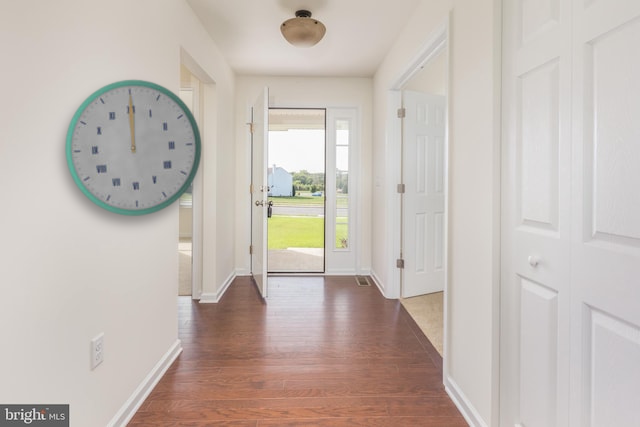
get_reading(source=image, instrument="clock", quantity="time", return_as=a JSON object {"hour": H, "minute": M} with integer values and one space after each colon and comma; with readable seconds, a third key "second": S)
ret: {"hour": 12, "minute": 0}
